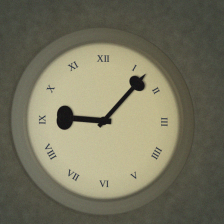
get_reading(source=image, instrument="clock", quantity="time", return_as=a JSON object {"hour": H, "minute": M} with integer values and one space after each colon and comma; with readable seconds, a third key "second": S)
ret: {"hour": 9, "minute": 7}
